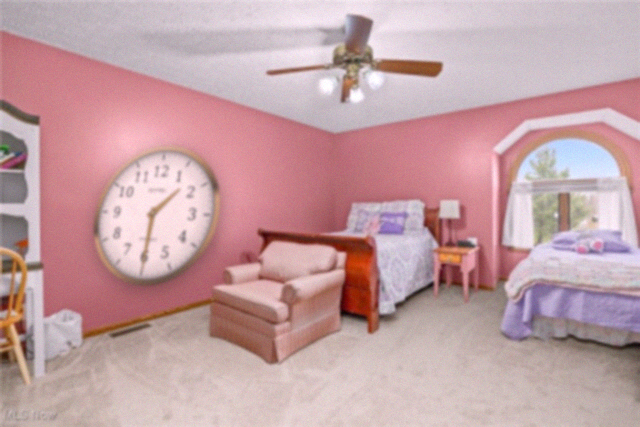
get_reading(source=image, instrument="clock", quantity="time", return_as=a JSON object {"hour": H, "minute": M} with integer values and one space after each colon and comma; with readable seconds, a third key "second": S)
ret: {"hour": 1, "minute": 30}
